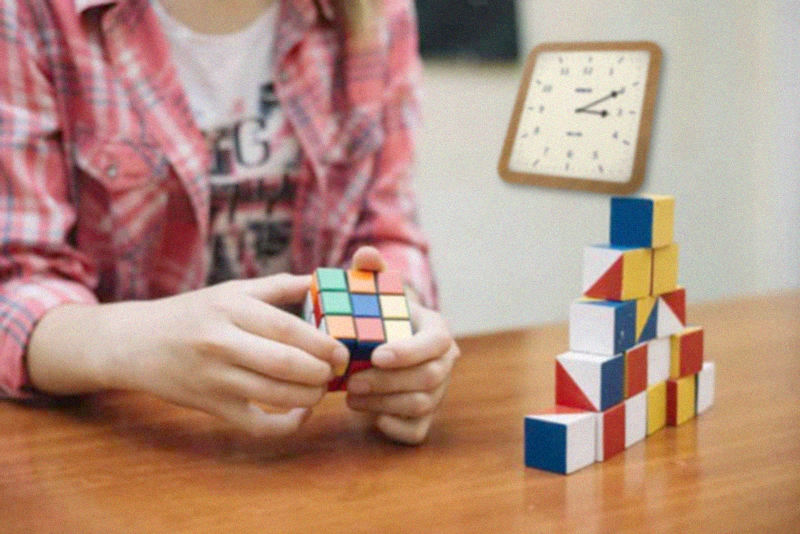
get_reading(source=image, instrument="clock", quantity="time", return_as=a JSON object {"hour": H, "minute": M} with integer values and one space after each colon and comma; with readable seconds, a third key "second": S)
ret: {"hour": 3, "minute": 10}
